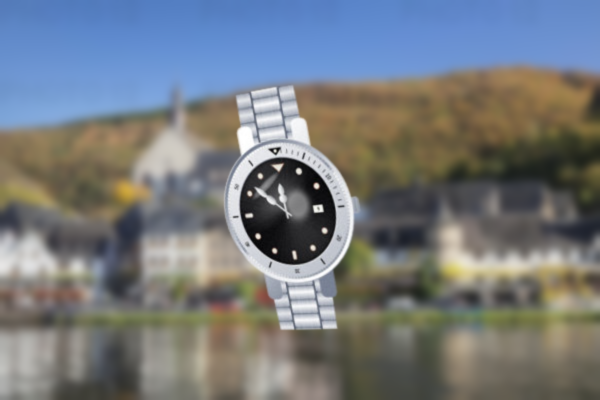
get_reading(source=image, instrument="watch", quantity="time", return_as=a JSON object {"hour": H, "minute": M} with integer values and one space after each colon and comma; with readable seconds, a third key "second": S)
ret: {"hour": 11, "minute": 52}
